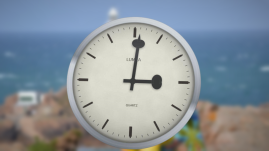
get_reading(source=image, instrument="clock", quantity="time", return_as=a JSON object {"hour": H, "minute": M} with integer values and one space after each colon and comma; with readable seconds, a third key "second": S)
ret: {"hour": 3, "minute": 1}
